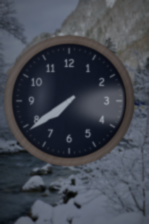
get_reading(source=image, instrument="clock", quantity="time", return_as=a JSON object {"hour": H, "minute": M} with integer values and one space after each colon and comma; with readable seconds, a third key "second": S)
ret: {"hour": 7, "minute": 39}
